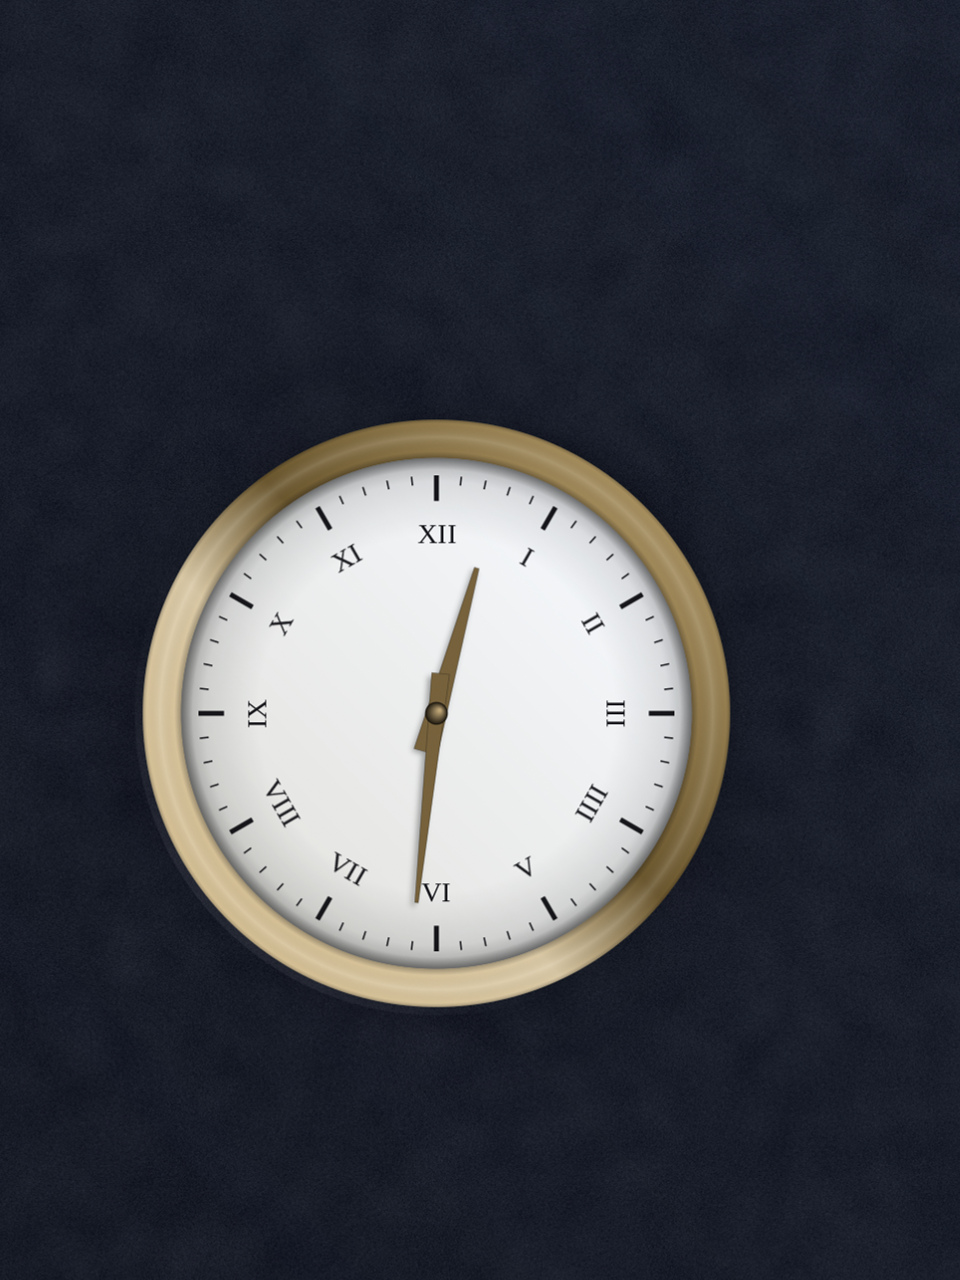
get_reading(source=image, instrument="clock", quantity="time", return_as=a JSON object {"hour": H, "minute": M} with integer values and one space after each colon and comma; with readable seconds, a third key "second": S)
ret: {"hour": 12, "minute": 31}
